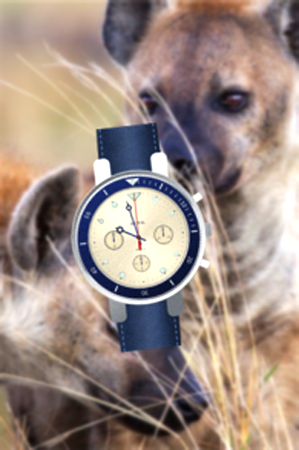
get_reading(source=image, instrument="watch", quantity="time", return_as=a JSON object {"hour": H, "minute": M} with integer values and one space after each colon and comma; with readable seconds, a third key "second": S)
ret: {"hour": 9, "minute": 58}
